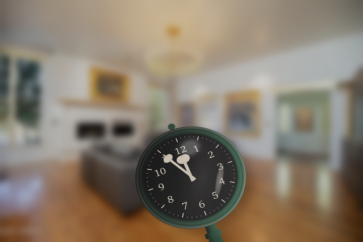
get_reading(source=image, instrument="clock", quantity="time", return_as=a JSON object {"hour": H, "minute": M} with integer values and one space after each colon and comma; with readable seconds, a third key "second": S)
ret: {"hour": 11, "minute": 55}
